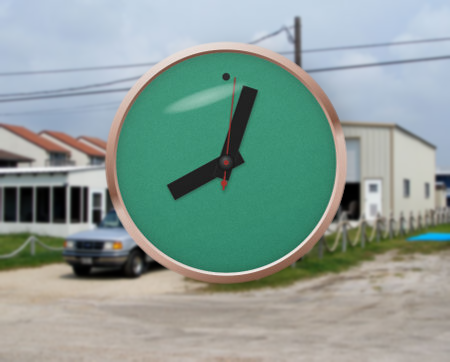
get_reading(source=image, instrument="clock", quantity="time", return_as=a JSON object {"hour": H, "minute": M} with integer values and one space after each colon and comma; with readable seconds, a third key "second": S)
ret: {"hour": 8, "minute": 3, "second": 1}
